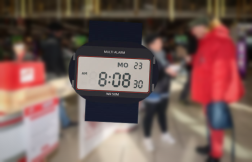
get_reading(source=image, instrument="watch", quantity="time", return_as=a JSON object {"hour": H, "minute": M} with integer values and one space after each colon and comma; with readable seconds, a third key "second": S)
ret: {"hour": 8, "minute": 8, "second": 30}
